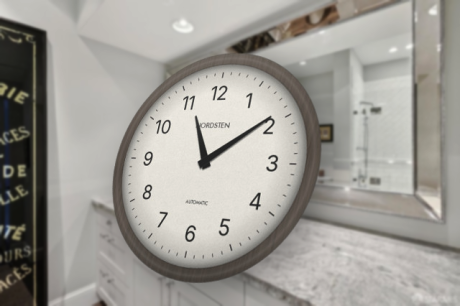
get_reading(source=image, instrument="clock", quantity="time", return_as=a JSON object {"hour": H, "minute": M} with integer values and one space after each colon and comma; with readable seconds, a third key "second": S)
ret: {"hour": 11, "minute": 9}
